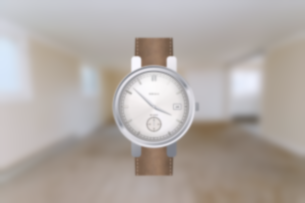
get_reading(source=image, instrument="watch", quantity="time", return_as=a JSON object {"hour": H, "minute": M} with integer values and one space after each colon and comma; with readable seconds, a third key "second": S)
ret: {"hour": 3, "minute": 52}
